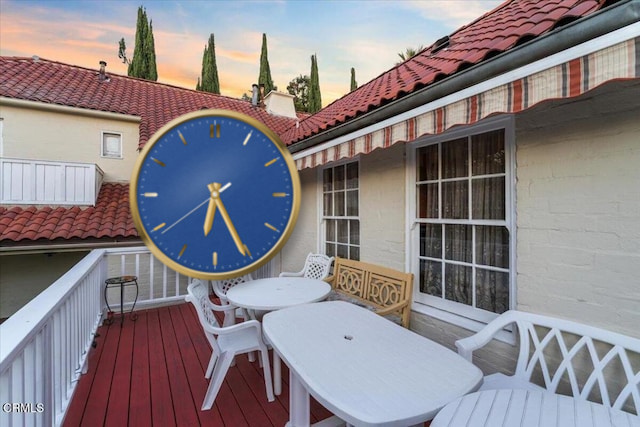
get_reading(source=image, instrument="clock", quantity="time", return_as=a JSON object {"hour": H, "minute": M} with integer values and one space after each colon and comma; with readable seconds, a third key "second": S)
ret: {"hour": 6, "minute": 25, "second": 39}
